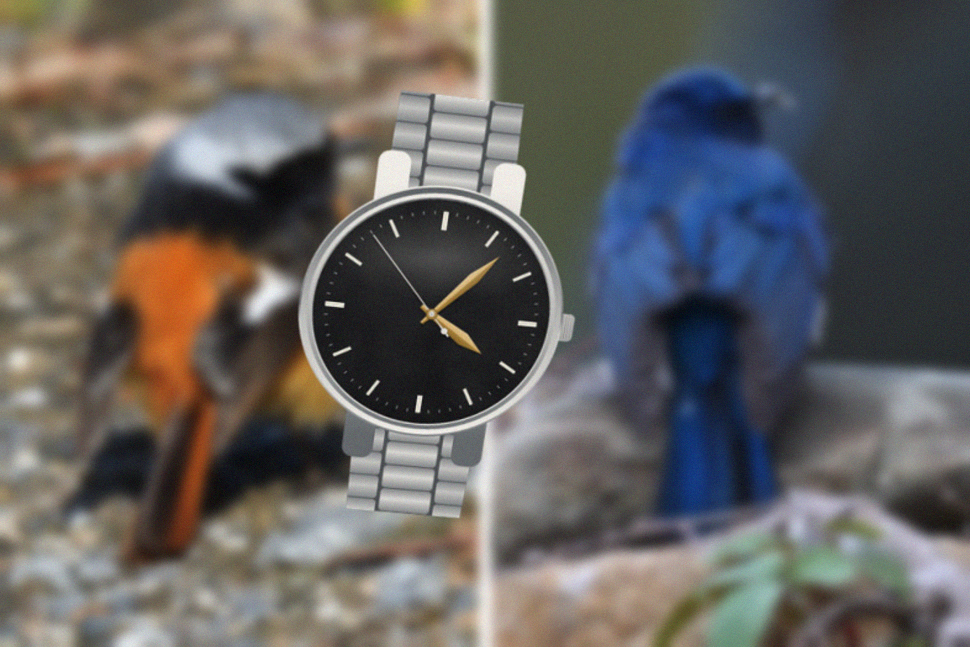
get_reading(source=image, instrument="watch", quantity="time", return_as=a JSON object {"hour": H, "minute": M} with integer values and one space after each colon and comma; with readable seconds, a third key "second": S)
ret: {"hour": 4, "minute": 6, "second": 53}
